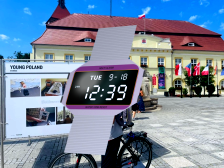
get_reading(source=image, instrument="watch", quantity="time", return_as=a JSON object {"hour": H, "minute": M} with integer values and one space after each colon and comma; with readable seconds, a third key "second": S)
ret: {"hour": 12, "minute": 39}
